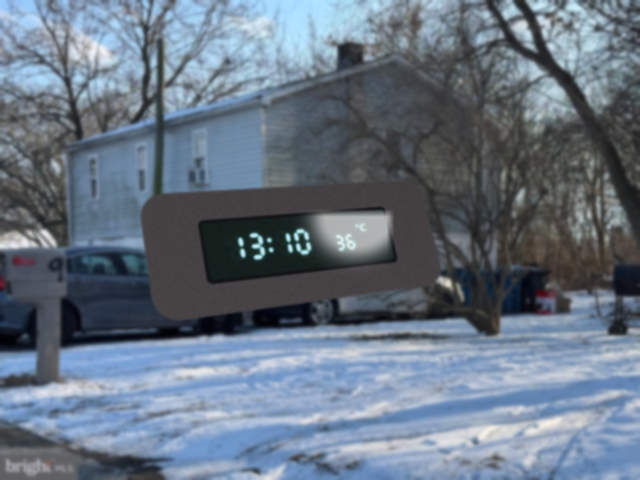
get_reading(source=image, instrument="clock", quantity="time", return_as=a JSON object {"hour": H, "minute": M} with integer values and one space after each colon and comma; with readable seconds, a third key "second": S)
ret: {"hour": 13, "minute": 10}
